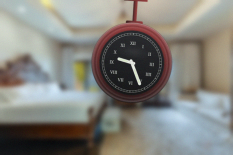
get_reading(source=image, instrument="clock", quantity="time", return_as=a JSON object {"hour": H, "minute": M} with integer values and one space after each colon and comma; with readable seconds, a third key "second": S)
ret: {"hour": 9, "minute": 26}
